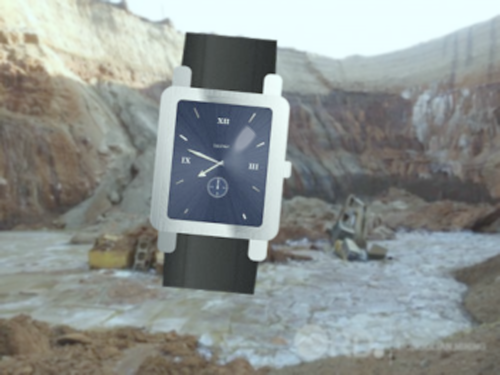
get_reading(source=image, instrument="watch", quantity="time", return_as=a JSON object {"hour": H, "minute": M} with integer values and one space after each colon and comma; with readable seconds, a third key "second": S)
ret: {"hour": 7, "minute": 48}
